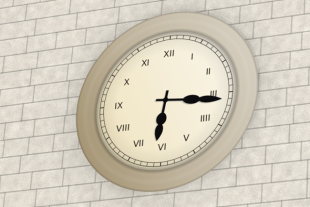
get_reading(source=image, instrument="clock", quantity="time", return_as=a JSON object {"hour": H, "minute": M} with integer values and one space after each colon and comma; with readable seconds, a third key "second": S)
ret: {"hour": 6, "minute": 16}
